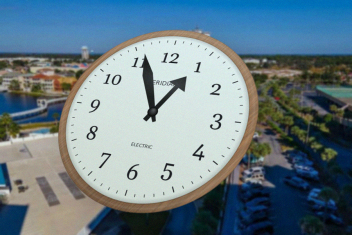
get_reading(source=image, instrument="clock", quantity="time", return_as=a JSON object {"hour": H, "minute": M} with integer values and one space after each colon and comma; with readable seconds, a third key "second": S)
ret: {"hour": 12, "minute": 56}
